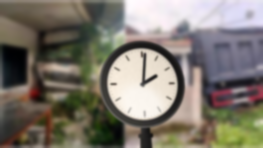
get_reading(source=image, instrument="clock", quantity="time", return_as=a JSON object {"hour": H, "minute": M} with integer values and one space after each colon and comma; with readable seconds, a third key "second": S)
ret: {"hour": 2, "minute": 1}
